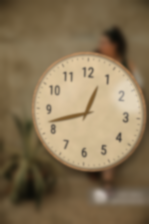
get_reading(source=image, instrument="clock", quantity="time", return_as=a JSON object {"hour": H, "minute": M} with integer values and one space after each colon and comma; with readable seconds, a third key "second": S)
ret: {"hour": 12, "minute": 42}
